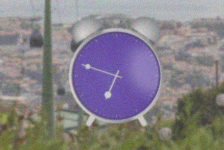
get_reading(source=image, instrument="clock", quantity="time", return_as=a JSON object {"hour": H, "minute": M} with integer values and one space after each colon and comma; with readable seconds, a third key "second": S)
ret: {"hour": 6, "minute": 48}
